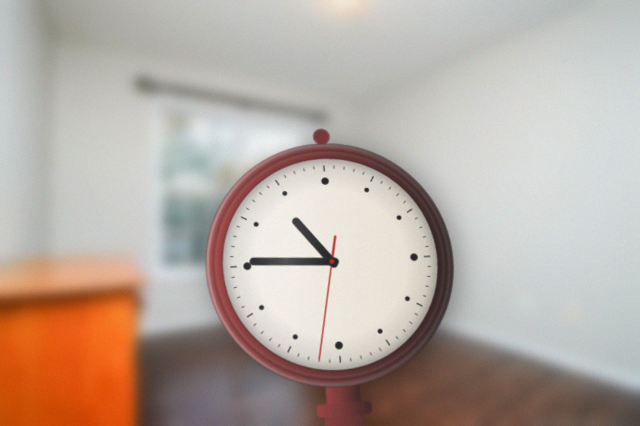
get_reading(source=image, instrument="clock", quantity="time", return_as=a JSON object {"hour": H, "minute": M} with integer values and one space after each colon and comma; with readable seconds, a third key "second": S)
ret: {"hour": 10, "minute": 45, "second": 32}
